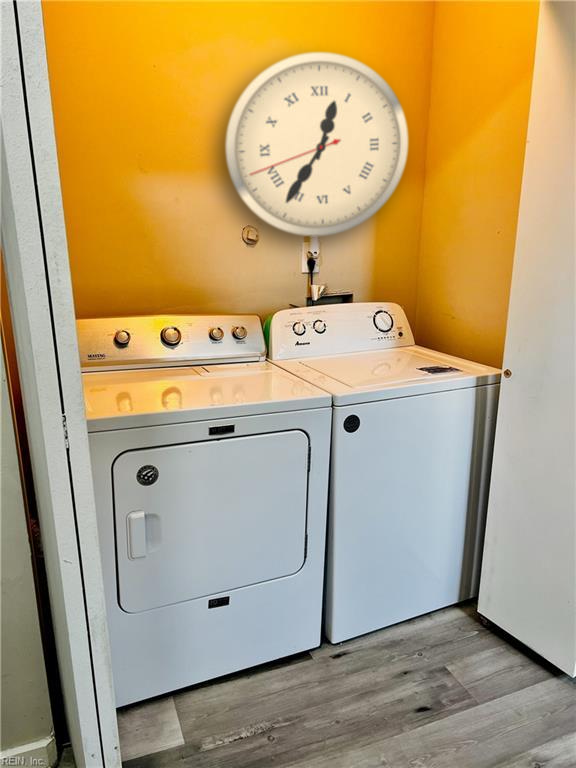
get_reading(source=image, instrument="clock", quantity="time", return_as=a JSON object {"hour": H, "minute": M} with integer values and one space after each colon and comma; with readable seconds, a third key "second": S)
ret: {"hour": 12, "minute": 35, "second": 42}
